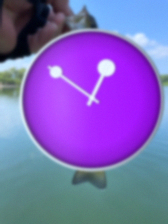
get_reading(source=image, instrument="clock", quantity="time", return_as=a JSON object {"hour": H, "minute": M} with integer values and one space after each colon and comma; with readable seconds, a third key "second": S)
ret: {"hour": 12, "minute": 51}
